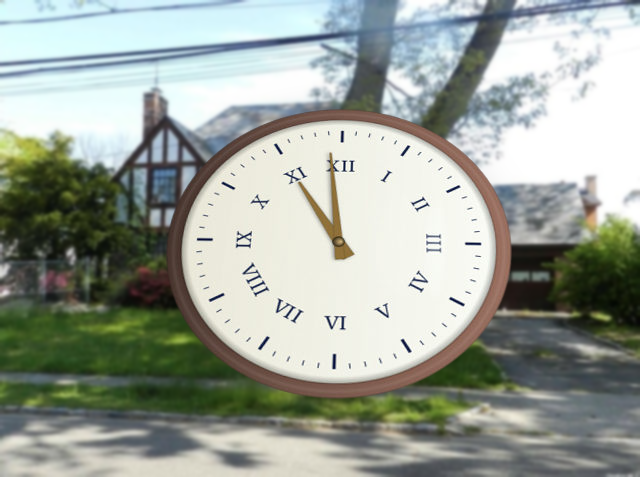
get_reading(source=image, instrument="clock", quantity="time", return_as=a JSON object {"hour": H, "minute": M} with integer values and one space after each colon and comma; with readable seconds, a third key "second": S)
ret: {"hour": 10, "minute": 59}
